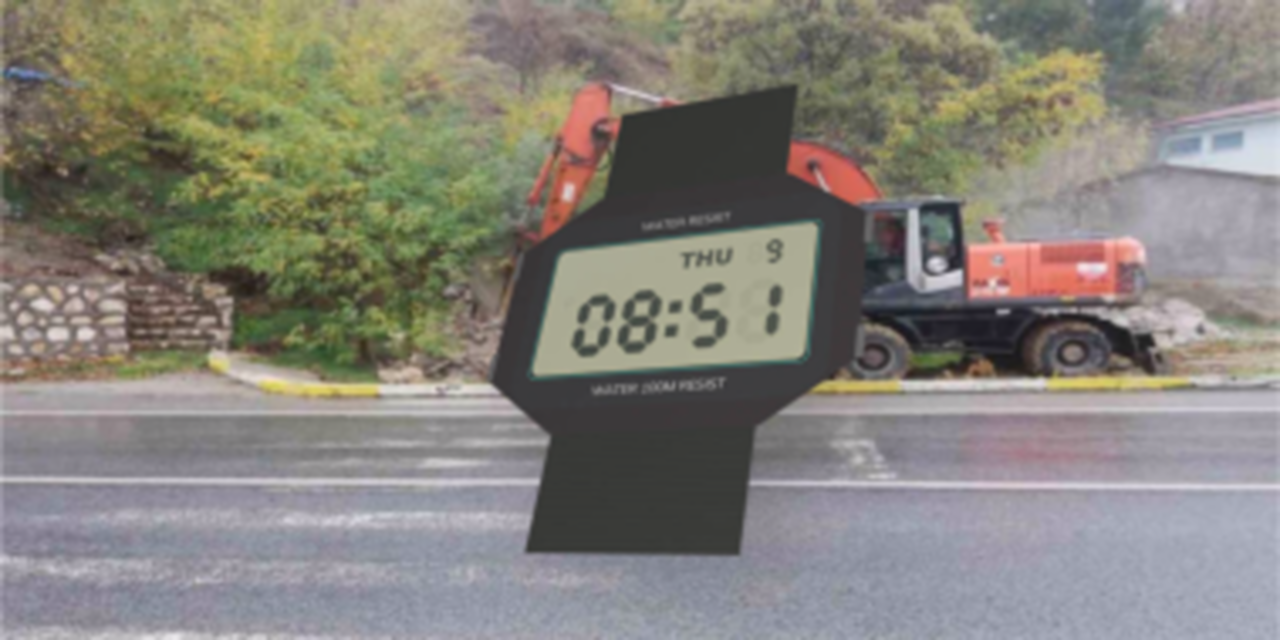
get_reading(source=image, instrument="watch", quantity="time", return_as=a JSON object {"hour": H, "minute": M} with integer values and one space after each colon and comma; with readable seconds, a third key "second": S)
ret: {"hour": 8, "minute": 51}
